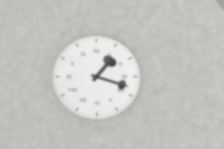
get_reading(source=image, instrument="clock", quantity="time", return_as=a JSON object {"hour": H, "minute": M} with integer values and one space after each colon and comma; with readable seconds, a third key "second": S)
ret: {"hour": 1, "minute": 18}
